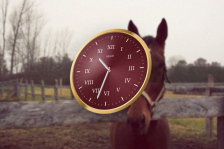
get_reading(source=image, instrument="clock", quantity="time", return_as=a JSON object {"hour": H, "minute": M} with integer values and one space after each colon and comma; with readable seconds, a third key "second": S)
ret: {"hour": 10, "minute": 33}
